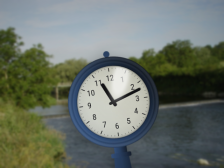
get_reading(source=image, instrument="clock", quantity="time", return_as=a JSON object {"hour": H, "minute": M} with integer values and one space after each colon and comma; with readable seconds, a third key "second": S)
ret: {"hour": 11, "minute": 12}
